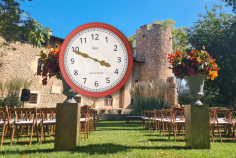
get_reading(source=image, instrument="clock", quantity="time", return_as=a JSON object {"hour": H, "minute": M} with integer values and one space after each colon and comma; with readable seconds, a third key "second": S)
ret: {"hour": 3, "minute": 49}
